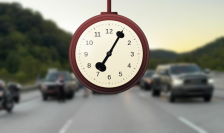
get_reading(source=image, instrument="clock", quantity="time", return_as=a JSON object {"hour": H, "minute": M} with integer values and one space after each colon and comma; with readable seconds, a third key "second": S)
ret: {"hour": 7, "minute": 5}
